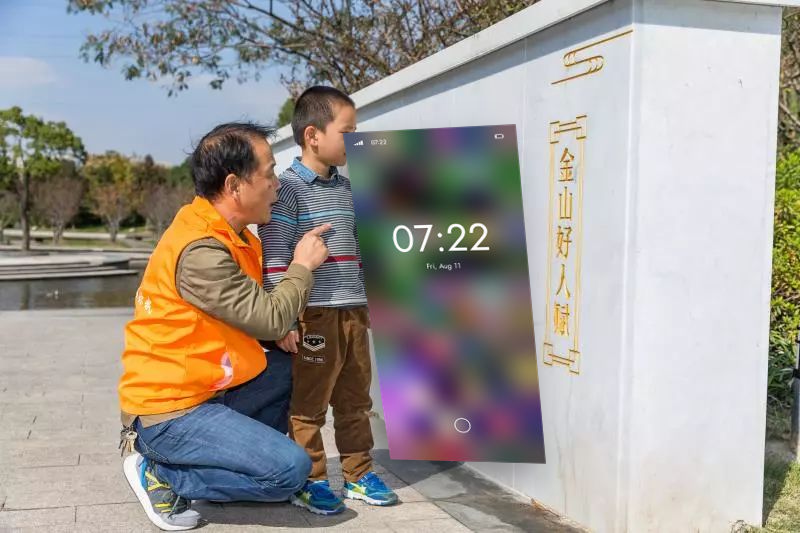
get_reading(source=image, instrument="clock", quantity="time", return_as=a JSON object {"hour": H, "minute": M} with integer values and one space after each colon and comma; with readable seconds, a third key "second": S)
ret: {"hour": 7, "minute": 22}
